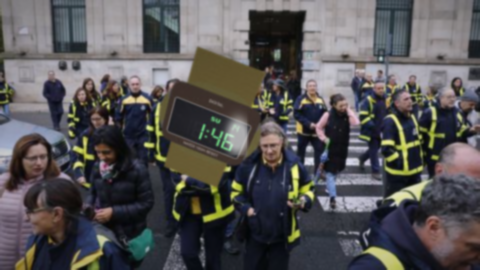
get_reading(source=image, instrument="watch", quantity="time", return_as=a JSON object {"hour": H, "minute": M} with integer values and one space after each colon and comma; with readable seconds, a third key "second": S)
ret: {"hour": 1, "minute": 46}
